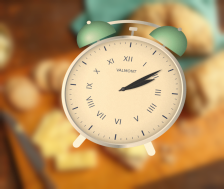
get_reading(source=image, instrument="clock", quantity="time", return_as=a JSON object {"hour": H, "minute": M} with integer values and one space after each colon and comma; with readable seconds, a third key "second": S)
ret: {"hour": 2, "minute": 9}
